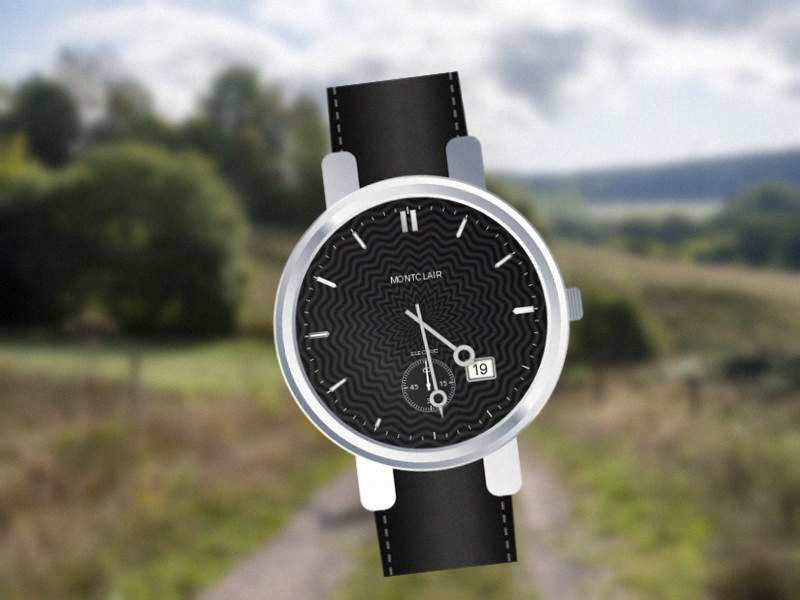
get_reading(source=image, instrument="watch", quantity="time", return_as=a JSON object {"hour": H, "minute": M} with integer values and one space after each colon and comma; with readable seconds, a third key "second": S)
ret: {"hour": 4, "minute": 29}
